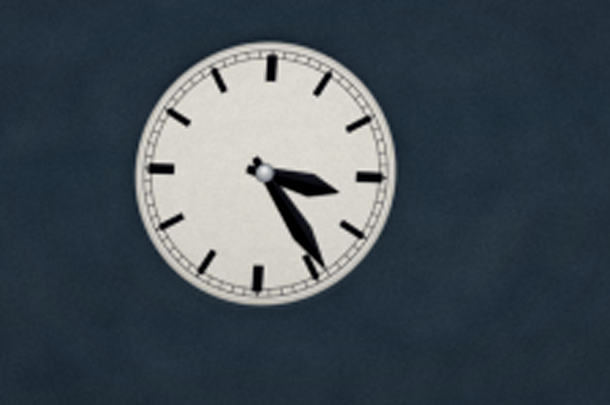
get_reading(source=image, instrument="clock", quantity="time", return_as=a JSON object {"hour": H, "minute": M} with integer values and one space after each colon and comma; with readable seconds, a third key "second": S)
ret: {"hour": 3, "minute": 24}
